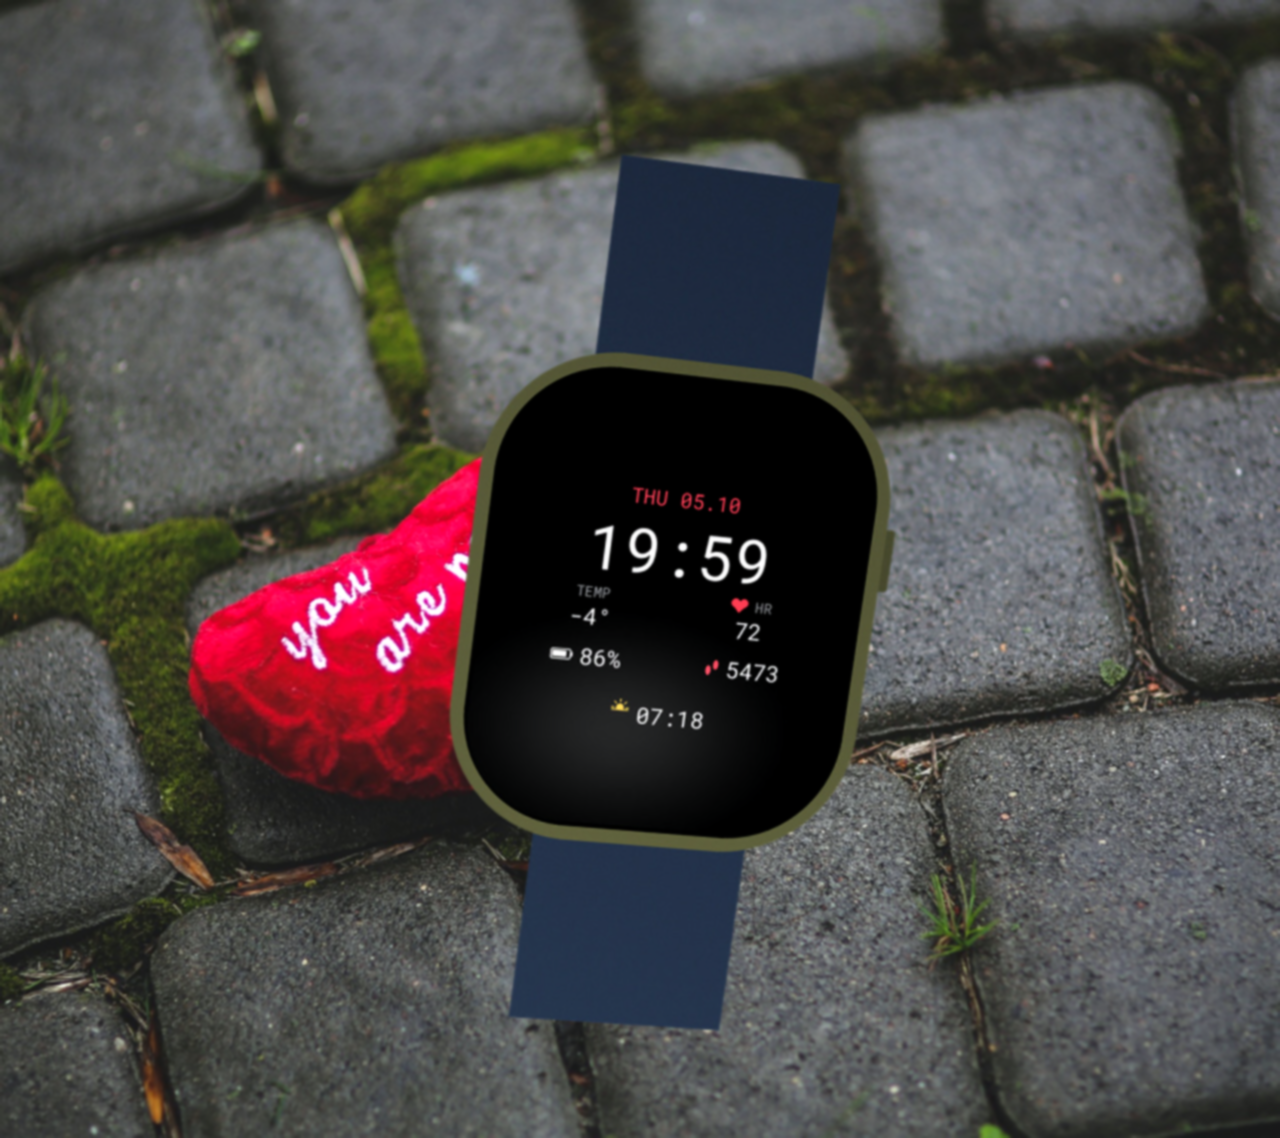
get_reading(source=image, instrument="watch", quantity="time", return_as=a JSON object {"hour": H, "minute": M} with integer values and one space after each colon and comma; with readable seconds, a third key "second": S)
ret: {"hour": 19, "minute": 59}
